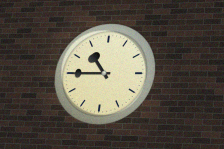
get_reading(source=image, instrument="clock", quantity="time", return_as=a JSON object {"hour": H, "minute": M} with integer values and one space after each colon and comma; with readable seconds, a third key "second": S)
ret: {"hour": 10, "minute": 45}
